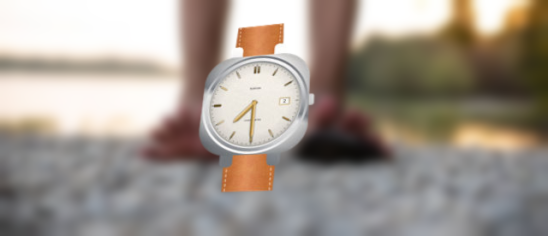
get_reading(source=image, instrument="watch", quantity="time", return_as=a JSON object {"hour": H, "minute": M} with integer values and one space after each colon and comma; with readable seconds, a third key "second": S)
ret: {"hour": 7, "minute": 30}
